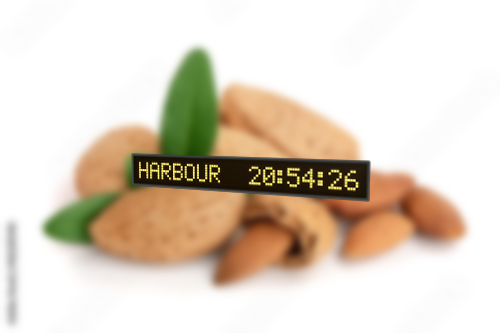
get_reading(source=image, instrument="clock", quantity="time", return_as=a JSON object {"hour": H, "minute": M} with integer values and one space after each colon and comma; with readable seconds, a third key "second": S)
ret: {"hour": 20, "minute": 54, "second": 26}
